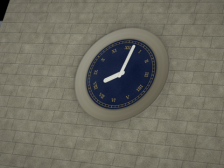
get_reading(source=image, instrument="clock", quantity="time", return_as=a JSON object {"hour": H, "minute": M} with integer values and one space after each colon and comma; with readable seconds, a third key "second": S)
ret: {"hour": 8, "minute": 2}
